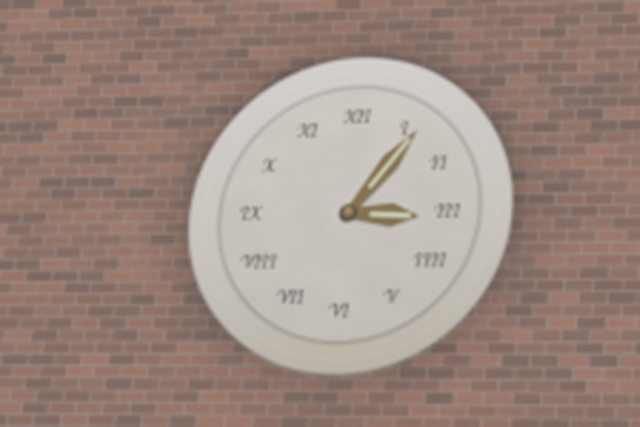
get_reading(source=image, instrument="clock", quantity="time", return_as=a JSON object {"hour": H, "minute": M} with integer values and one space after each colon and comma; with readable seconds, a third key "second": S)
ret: {"hour": 3, "minute": 6}
